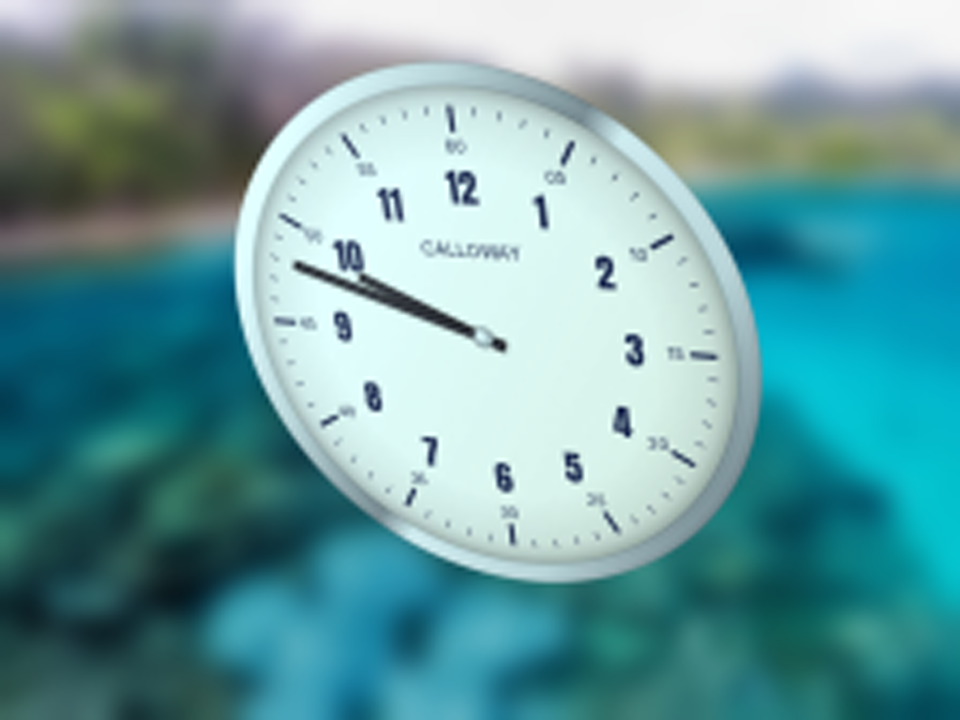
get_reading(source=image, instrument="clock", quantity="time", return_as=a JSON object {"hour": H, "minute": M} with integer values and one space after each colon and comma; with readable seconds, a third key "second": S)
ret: {"hour": 9, "minute": 48}
